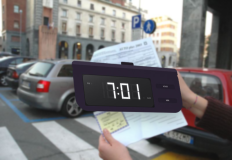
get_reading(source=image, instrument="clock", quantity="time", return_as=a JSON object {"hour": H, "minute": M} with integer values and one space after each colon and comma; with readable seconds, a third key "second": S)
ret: {"hour": 7, "minute": 1}
